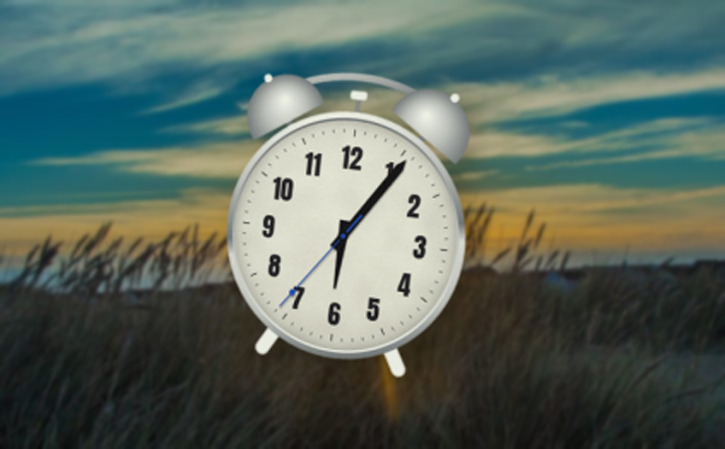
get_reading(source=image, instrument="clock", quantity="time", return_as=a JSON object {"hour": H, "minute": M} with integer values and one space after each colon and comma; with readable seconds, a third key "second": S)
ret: {"hour": 6, "minute": 5, "second": 36}
